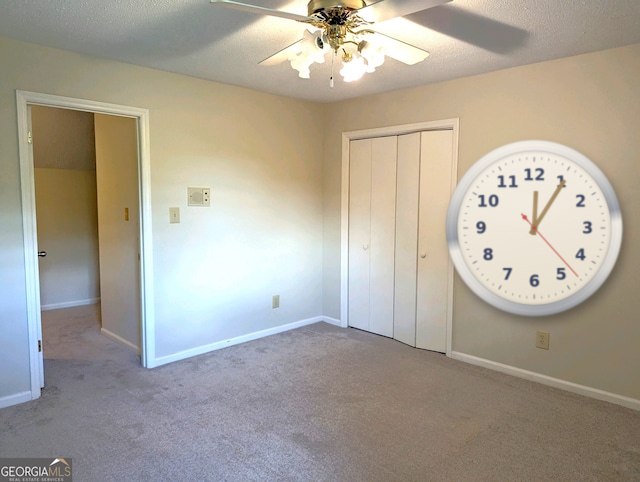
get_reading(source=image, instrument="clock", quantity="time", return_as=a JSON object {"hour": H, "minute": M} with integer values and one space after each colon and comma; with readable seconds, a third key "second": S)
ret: {"hour": 12, "minute": 5, "second": 23}
